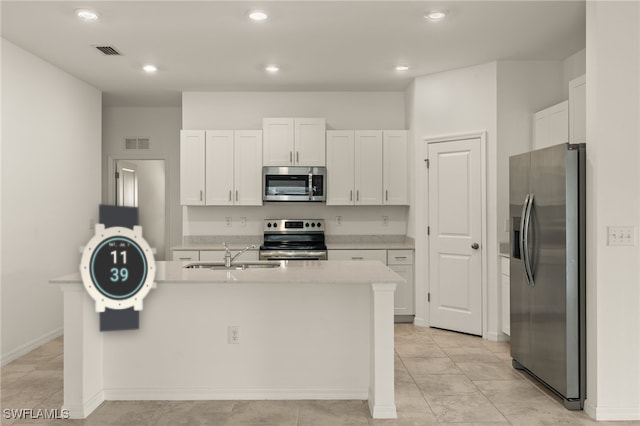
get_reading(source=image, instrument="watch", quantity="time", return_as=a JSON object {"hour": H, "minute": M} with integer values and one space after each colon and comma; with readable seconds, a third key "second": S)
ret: {"hour": 11, "minute": 39}
